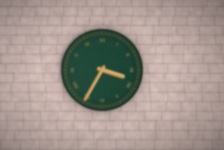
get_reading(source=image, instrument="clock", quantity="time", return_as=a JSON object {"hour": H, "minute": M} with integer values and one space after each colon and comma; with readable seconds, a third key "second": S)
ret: {"hour": 3, "minute": 35}
